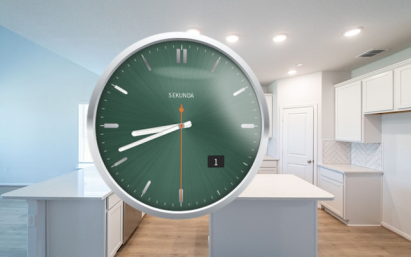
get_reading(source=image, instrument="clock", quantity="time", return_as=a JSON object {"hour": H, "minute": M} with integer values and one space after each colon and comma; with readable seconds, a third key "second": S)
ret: {"hour": 8, "minute": 41, "second": 30}
